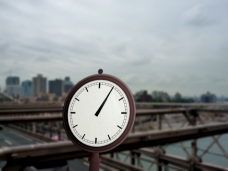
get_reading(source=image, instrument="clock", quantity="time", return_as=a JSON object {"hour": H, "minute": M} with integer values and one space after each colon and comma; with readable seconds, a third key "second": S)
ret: {"hour": 1, "minute": 5}
